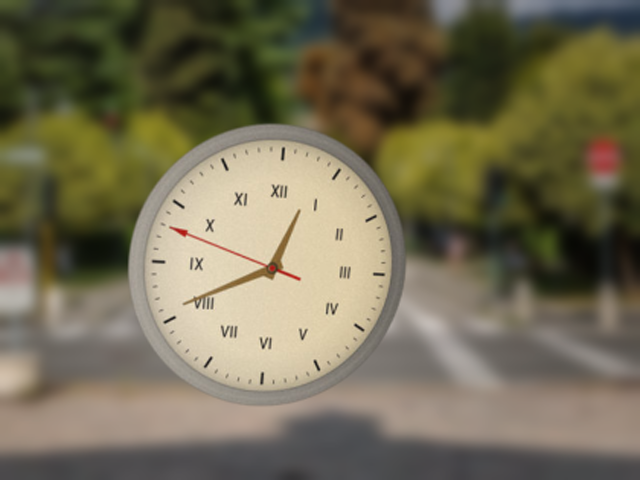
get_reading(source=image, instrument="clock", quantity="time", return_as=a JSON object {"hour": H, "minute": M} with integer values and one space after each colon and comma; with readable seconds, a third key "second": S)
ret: {"hour": 12, "minute": 40, "second": 48}
